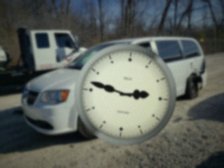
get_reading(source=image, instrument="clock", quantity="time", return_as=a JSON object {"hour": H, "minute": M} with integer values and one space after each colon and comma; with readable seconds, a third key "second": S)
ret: {"hour": 2, "minute": 47}
